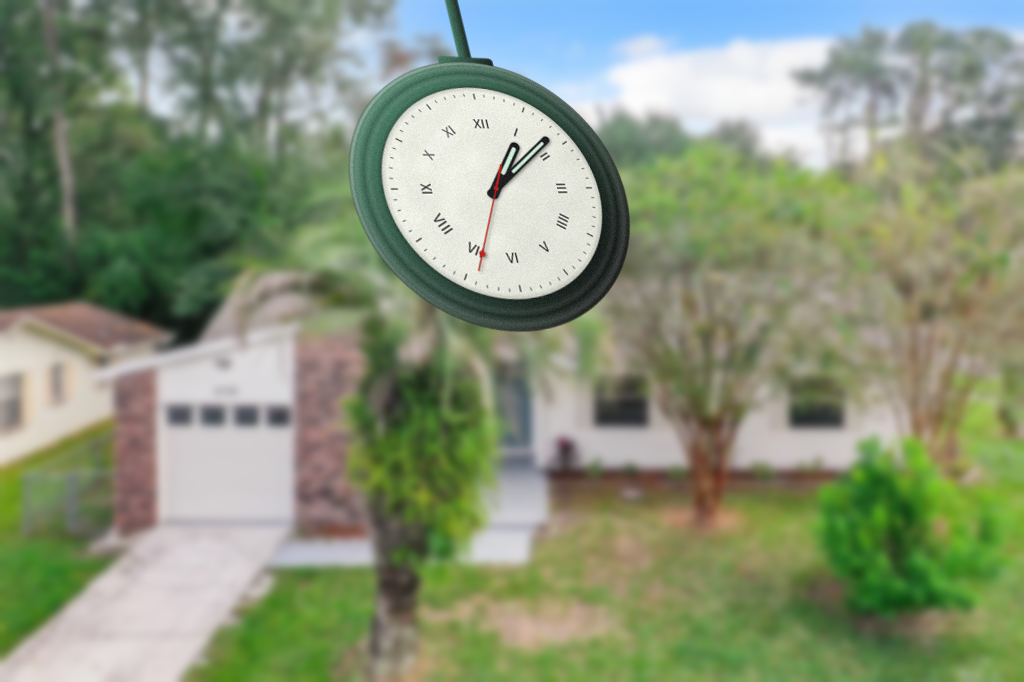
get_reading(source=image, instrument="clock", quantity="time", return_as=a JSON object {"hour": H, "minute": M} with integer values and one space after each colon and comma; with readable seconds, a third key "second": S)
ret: {"hour": 1, "minute": 8, "second": 34}
